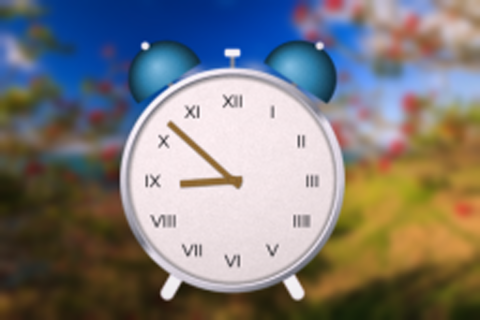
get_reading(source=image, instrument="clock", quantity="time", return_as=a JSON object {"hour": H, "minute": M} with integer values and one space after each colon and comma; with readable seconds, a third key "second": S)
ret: {"hour": 8, "minute": 52}
